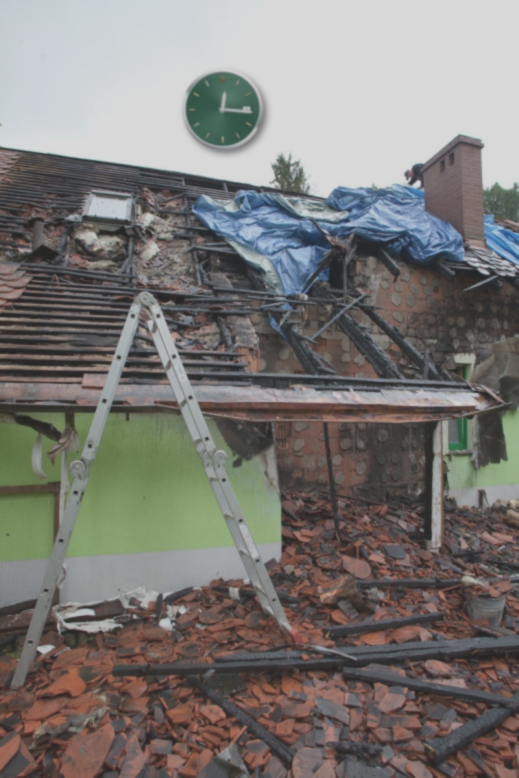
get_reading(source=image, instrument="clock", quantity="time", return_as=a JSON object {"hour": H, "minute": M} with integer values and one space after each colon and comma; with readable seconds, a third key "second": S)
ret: {"hour": 12, "minute": 16}
